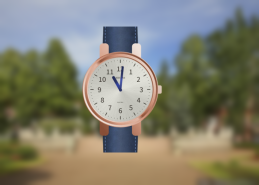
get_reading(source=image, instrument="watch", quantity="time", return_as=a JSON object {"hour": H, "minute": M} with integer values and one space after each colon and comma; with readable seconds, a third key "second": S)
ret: {"hour": 11, "minute": 1}
